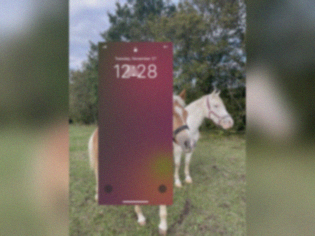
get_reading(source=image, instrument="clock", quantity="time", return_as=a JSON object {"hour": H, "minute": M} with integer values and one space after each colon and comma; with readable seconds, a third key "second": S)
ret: {"hour": 12, "minute": 28}
